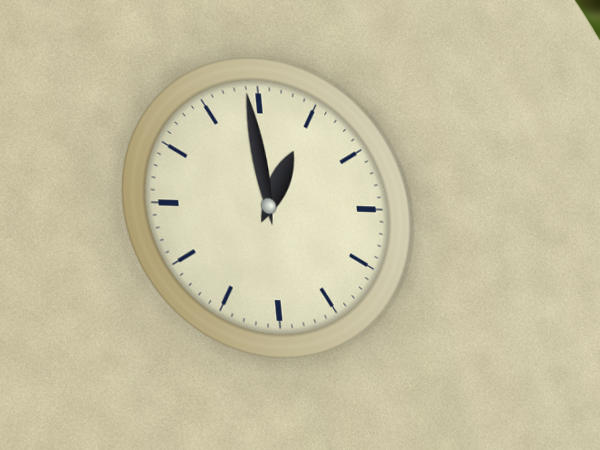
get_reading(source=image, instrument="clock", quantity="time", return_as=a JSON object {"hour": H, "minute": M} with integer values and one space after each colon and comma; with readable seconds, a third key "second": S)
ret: {"hour": 12, "minute": 59}
